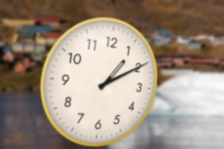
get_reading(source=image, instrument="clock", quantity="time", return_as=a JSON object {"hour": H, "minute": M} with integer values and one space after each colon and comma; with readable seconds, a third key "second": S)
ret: {"hour": 1, "minute": 10}
